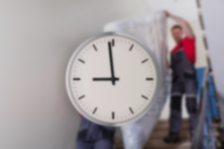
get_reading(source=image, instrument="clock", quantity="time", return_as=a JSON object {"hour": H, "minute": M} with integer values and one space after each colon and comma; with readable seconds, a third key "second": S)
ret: {"hour": 8, "minute": 59}
